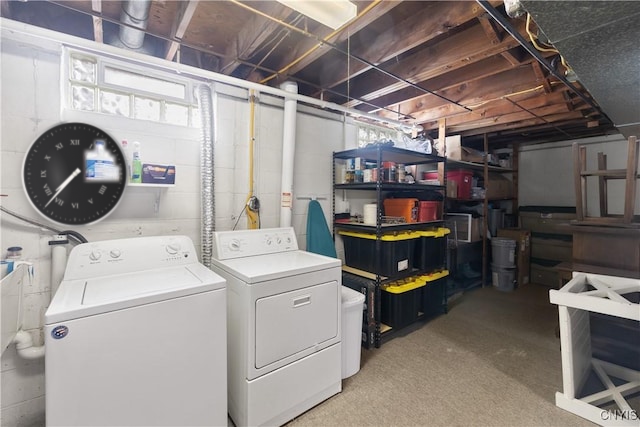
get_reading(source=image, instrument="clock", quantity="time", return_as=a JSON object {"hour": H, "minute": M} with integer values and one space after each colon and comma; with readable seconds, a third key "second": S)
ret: {"hour": 7, "minute": 37}
